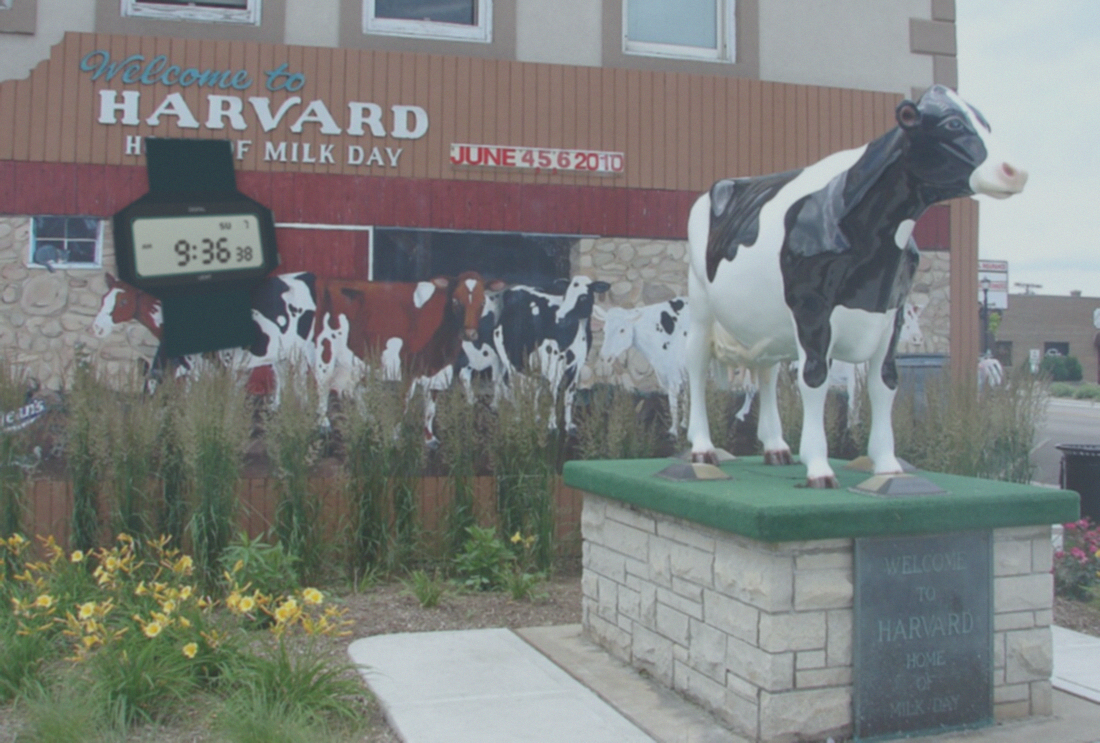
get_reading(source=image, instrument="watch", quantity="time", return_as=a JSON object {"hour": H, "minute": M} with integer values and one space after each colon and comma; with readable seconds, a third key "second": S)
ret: {"hour": 9, "minute": 36, "second": 38}
